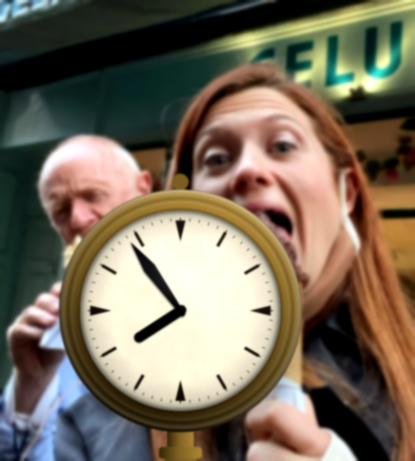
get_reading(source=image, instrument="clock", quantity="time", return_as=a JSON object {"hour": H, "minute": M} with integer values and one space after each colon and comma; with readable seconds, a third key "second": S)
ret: {"hour": 7, "minute": 54}
